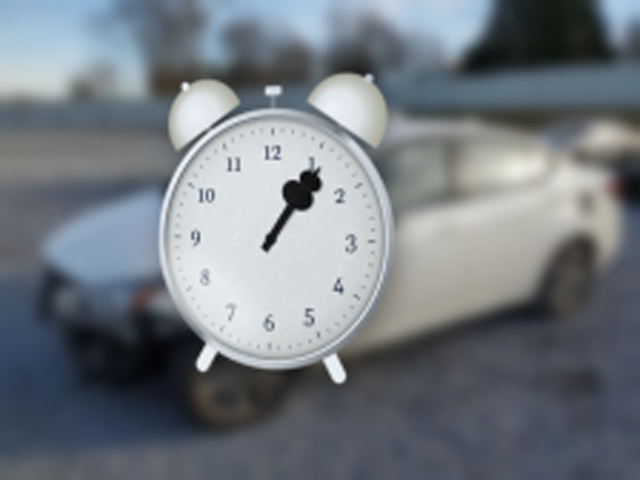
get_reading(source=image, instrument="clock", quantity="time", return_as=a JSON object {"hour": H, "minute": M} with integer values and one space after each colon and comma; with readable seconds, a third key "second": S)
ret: {"hour": 1, "minute": 6}
